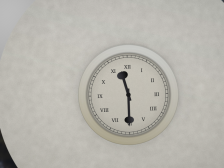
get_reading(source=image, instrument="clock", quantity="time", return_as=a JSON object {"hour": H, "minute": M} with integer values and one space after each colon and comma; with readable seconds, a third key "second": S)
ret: {"hour": 11, "minute": 30}
